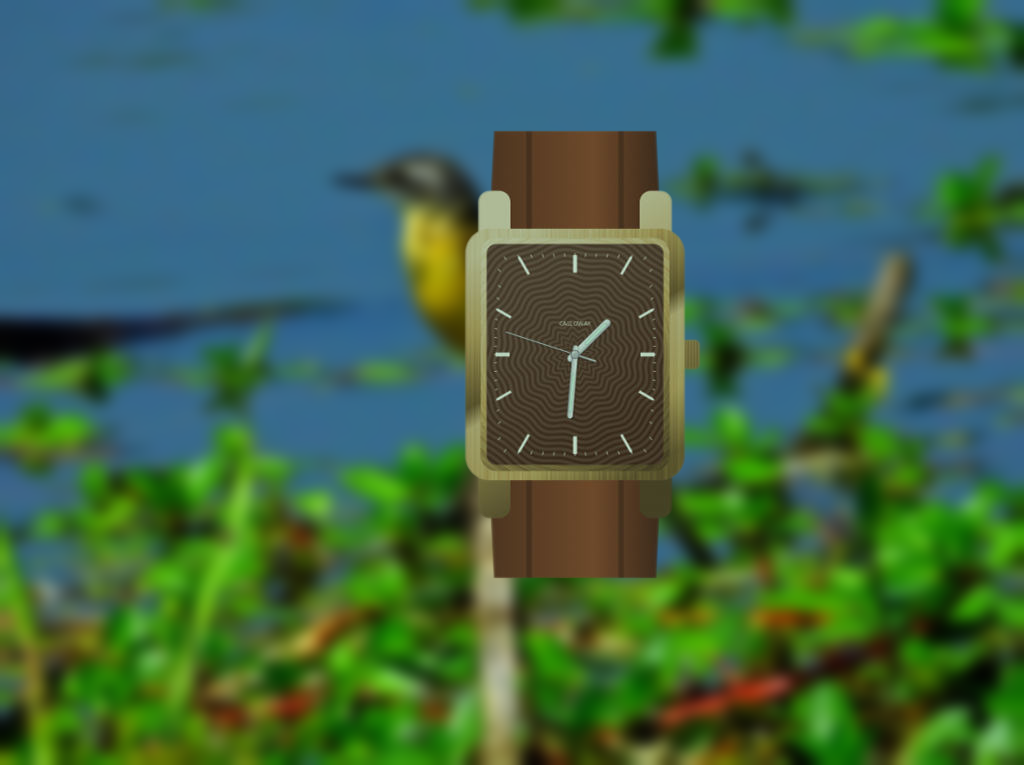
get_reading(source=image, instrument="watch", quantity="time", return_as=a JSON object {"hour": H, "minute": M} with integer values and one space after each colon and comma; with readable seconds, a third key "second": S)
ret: {"hour": 1, "minute": 30, "second": 48}
